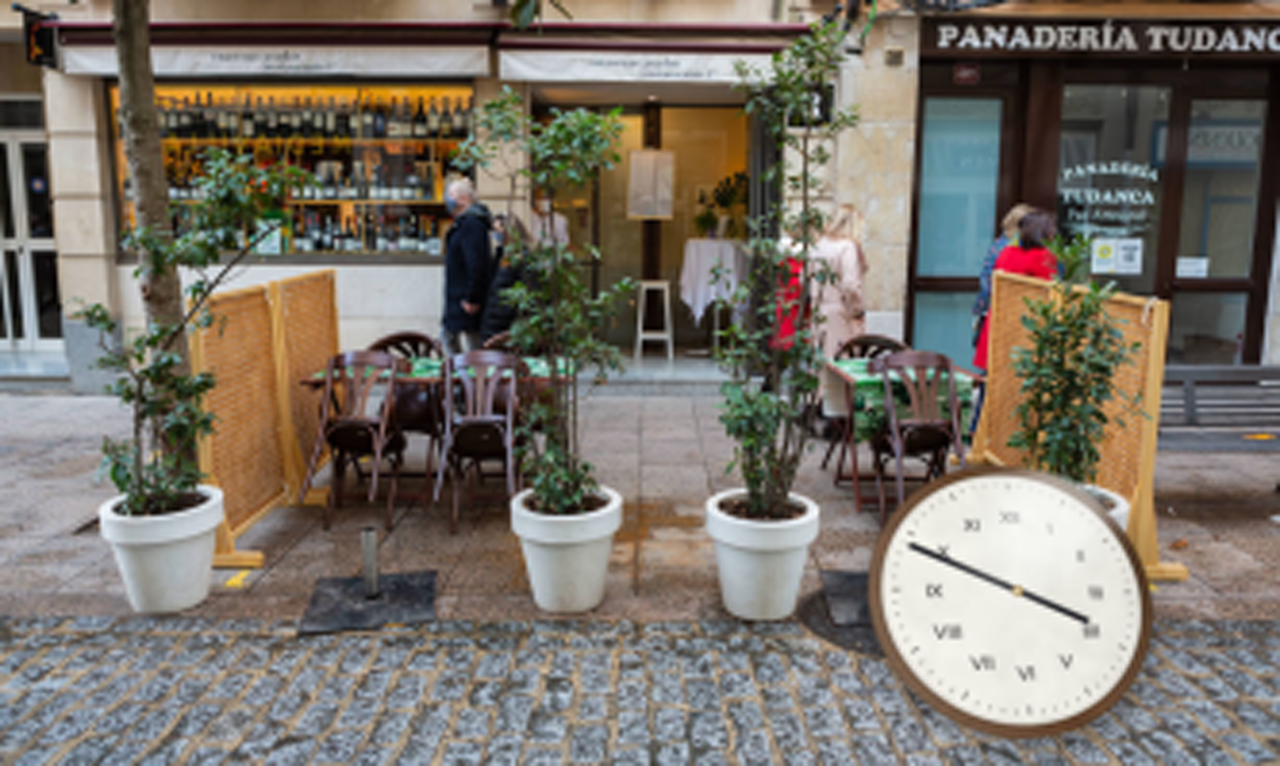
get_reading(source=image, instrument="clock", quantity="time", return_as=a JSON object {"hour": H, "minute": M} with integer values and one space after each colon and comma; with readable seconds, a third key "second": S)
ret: {"hour": 3, "minute": 49}
